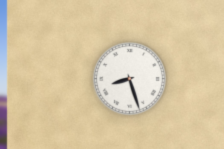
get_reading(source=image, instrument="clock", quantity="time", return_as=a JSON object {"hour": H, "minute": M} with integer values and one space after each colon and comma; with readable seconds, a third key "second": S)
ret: {"hour": 8, "minute": 27}
